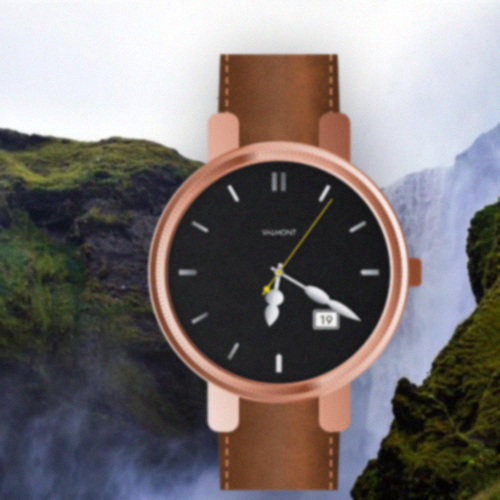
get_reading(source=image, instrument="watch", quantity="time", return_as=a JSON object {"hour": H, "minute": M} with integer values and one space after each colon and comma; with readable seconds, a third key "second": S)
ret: {"hour": 6, "minute": 20, "second": 6}
